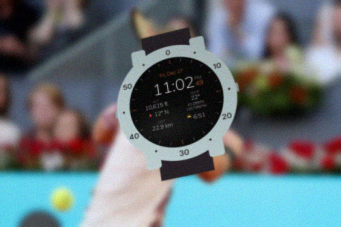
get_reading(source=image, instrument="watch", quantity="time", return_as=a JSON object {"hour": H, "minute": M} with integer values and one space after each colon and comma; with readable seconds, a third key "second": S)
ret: {"hour": 11, "minute": 2}
